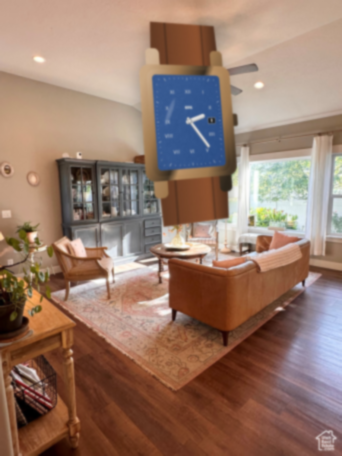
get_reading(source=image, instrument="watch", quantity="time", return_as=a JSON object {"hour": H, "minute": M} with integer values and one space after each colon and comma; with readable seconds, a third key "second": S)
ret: {"hour": 2, "minute": 24}
